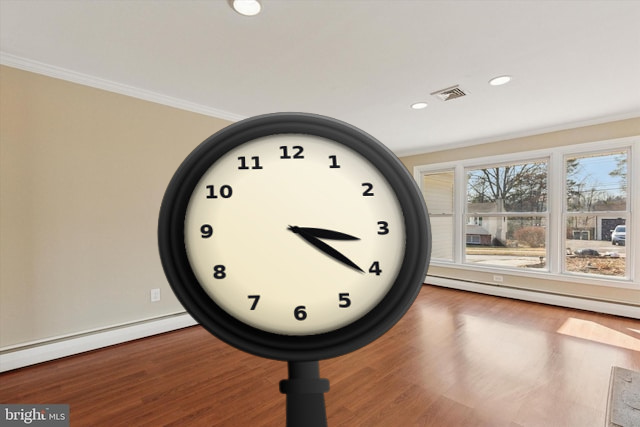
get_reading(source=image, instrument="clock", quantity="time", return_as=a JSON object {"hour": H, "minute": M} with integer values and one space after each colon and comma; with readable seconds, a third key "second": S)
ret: {"hour": 3, "minute": 21}
